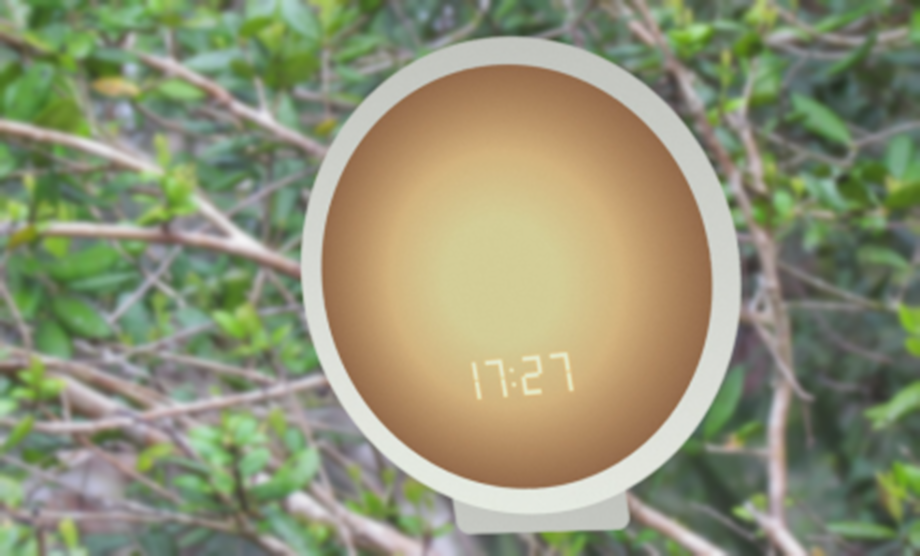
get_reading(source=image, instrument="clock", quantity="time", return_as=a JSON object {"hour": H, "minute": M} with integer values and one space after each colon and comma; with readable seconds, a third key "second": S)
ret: {"hour": 17, "minute": 27}
